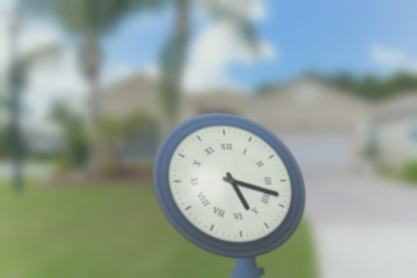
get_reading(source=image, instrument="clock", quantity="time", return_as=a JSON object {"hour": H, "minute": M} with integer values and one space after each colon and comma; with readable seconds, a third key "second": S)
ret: {"hour": 5, "minute": 18}
